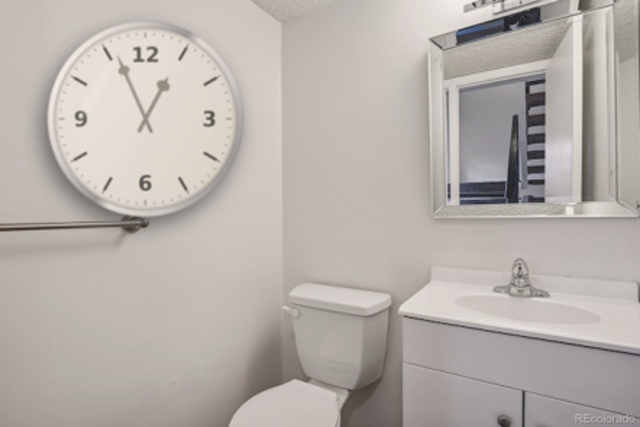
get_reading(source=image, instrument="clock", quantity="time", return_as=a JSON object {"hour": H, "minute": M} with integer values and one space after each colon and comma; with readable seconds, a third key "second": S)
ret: {"hour": 12, "minute": 56}
